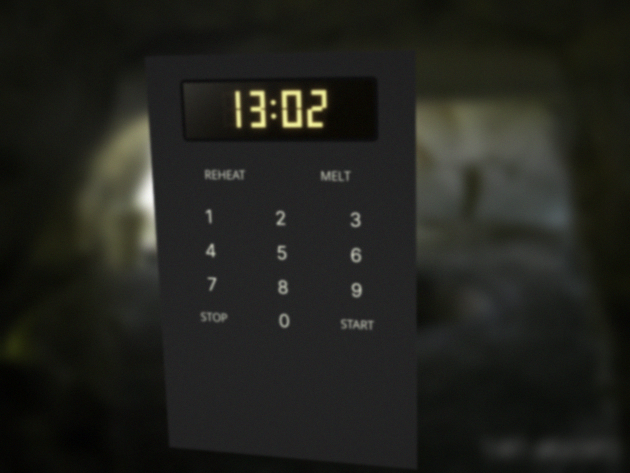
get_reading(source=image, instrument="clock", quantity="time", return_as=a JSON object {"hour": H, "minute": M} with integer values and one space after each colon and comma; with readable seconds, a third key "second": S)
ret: {"hour": 13, "minute": 2}
